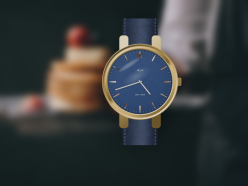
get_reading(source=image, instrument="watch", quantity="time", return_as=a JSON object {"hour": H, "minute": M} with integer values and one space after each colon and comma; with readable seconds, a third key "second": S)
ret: {"hour": 4, "minute": 42}
